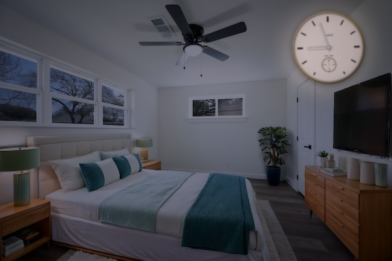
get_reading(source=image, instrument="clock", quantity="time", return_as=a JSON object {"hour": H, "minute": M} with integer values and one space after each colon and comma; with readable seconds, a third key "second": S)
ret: {"hour": 8, "minute": 57}
